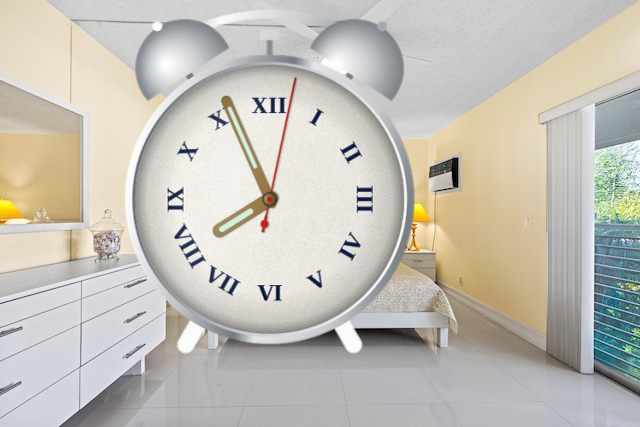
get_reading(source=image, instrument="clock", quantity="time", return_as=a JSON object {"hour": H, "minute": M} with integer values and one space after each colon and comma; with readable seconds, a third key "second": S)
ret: {"hour": 7, "minute": 56, "second": 2}
